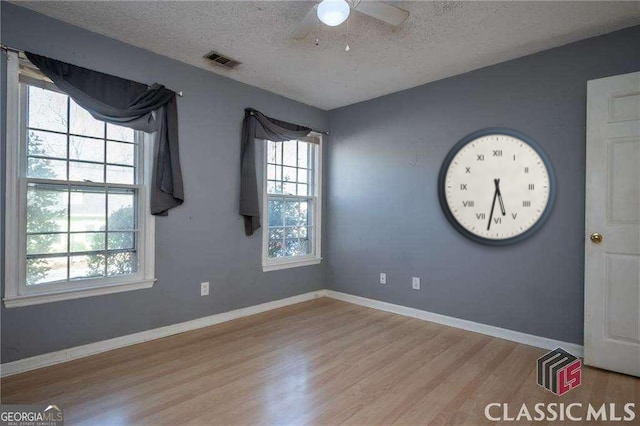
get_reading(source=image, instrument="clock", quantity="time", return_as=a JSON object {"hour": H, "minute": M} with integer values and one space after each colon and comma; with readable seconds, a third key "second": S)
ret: {"hour": 5, "minute": 32}
